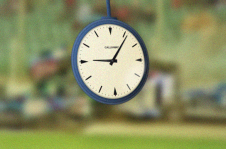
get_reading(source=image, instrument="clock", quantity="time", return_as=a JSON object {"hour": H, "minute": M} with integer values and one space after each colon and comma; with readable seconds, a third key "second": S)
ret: {"hour": 9, "minute": 6}
